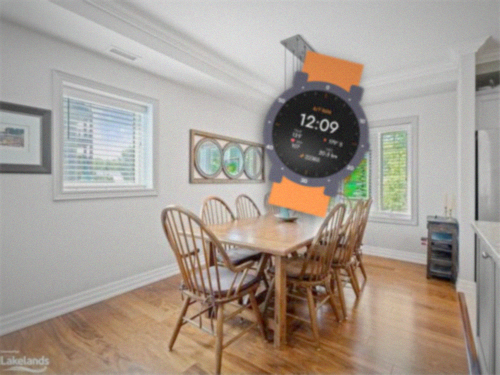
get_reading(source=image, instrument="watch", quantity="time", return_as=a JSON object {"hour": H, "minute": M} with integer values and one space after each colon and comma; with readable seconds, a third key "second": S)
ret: {"hour": 12, "minute": 9}
